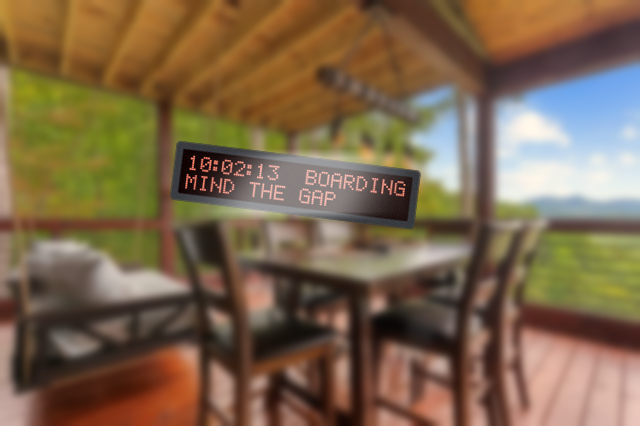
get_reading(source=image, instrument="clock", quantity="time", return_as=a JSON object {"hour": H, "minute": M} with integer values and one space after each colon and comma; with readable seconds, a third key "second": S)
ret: {"hour": 10, "minute": 2, "second": 13}
